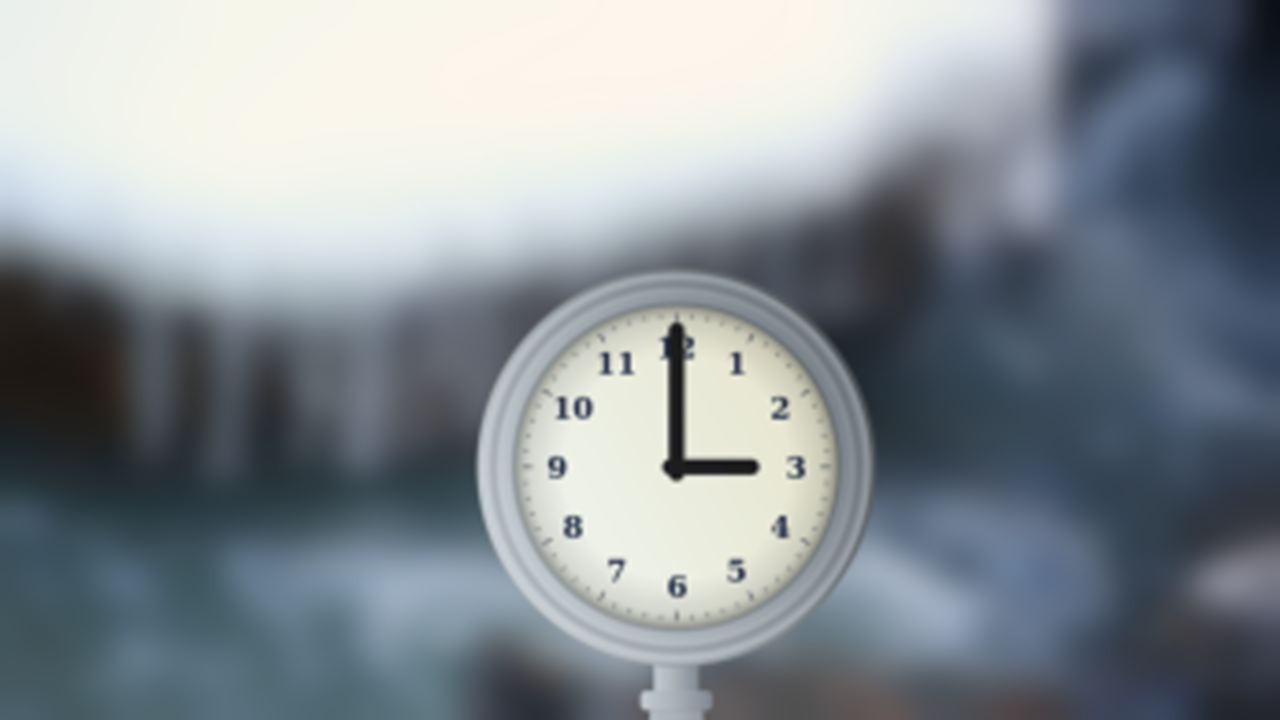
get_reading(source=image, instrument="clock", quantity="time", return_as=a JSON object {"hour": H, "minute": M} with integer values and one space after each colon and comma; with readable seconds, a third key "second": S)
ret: {"hour": 3, "minute": 0}
